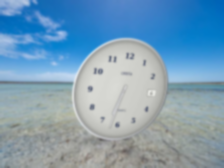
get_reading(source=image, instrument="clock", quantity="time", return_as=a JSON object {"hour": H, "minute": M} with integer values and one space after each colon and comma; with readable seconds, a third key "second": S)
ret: {"hour": 6, "minute": 32}
